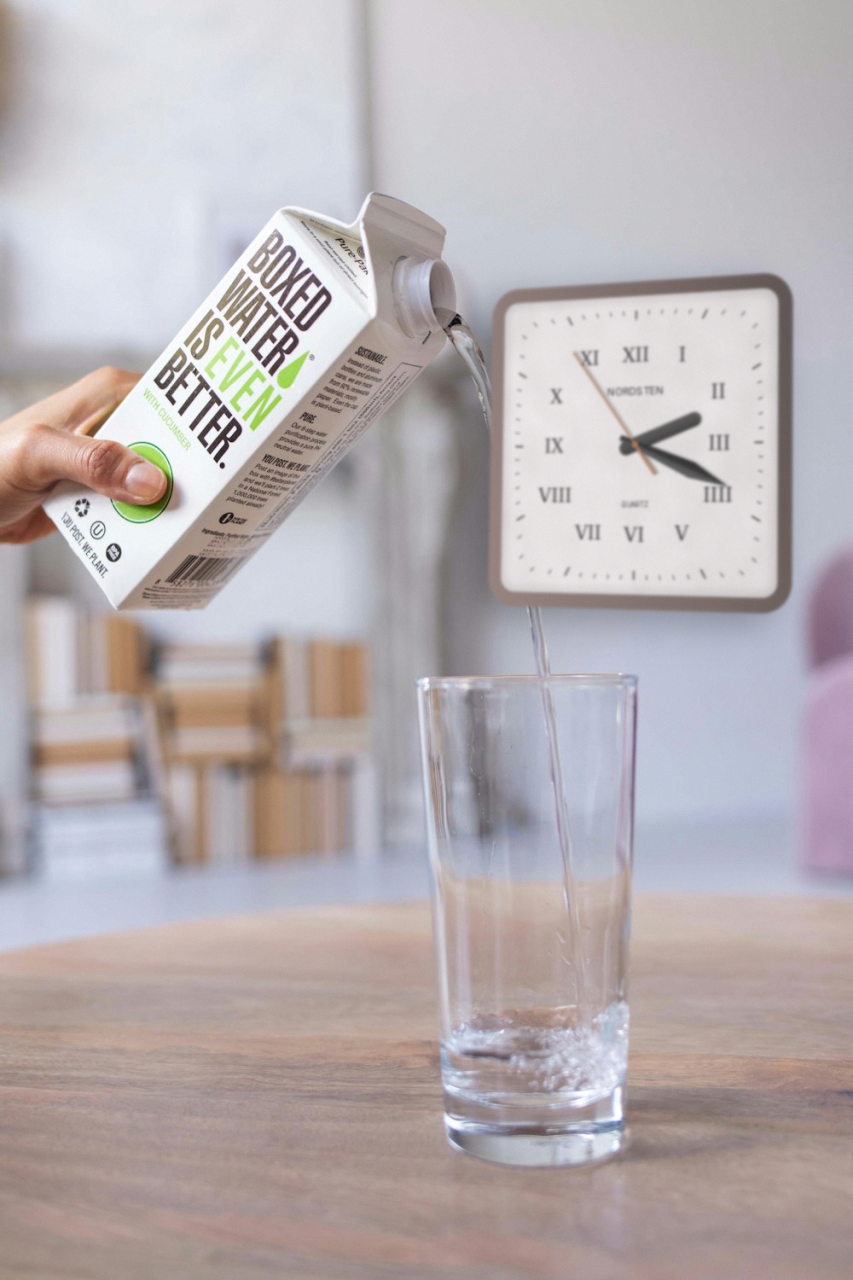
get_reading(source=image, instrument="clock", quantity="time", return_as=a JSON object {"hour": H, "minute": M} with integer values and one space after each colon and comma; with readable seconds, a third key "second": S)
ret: {"hour": 2, "minute": 18, "second": 54}
